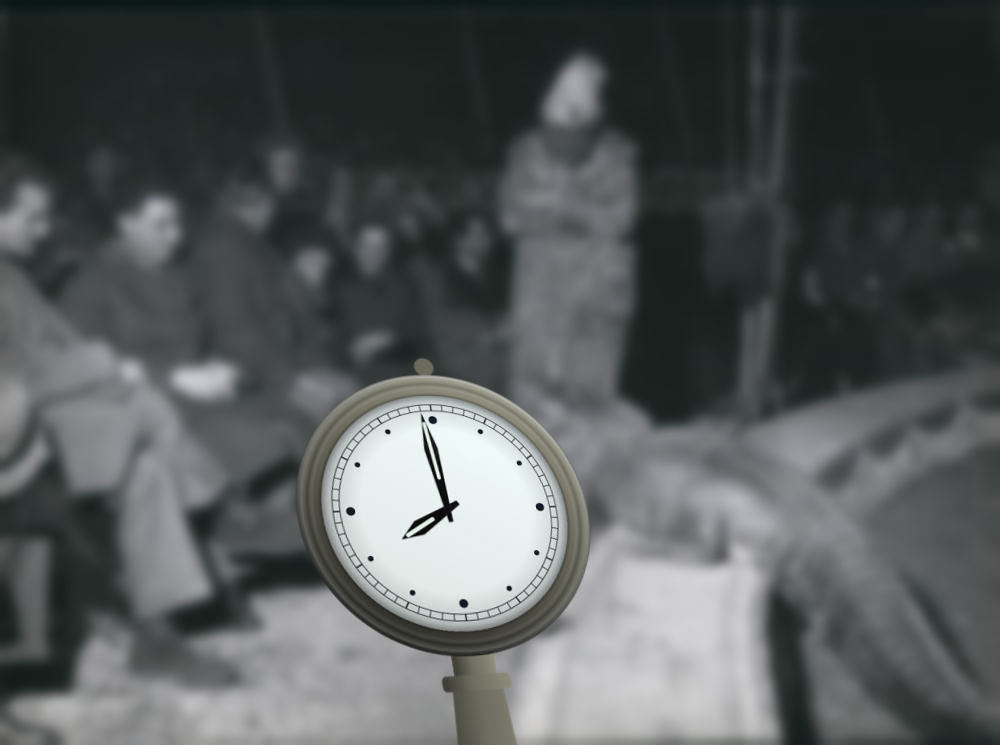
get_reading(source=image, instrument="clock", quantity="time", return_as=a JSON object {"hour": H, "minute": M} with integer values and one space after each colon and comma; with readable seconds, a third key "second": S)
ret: {"hour": 7, "minute": 59}
